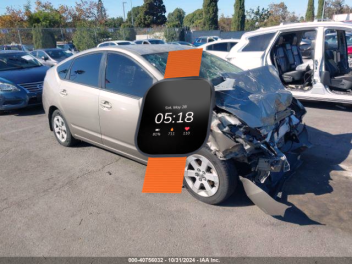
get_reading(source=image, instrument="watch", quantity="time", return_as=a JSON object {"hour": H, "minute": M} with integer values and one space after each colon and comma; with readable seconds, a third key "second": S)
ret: {"hour": 5, "minute": 18}
